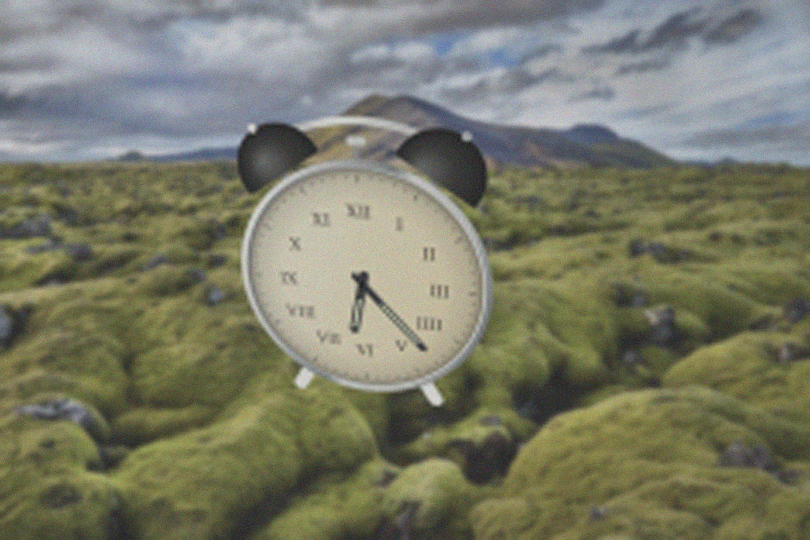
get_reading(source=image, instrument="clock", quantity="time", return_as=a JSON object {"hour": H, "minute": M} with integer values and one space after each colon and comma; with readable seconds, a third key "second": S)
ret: {"hour": 6, "minute": 23}
